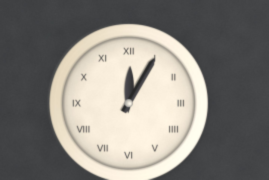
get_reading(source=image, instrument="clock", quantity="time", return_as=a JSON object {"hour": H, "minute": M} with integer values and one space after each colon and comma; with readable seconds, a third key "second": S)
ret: {"hour": 12, "minute": 5}
